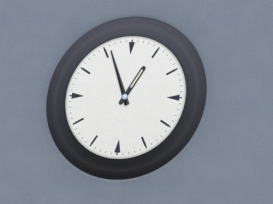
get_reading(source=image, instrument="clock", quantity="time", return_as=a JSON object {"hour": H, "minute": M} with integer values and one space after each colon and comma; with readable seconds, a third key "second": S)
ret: {"hour": 12, "minute": 56}
